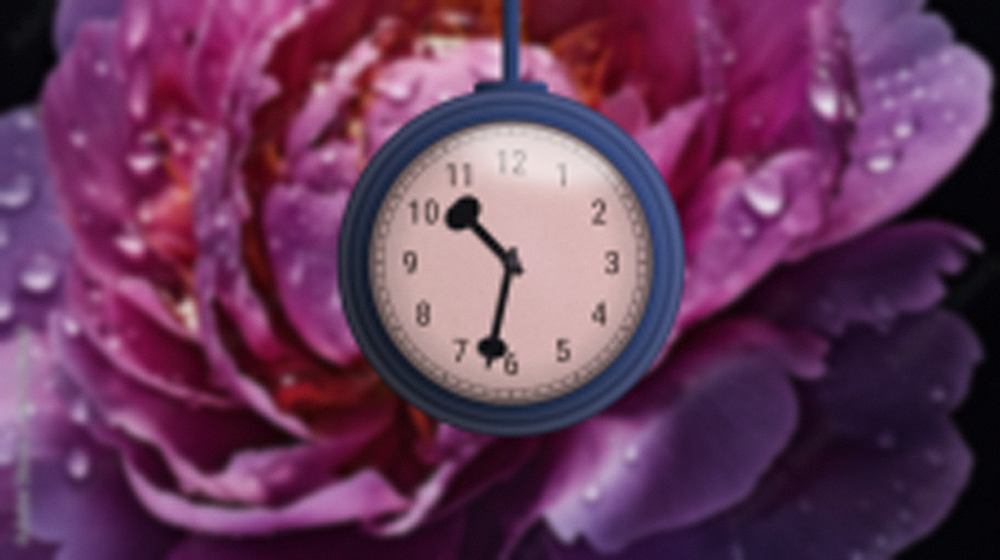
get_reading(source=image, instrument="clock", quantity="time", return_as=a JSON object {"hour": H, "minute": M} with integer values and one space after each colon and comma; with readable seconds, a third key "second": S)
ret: {"hour": 10, "minute": 32}
